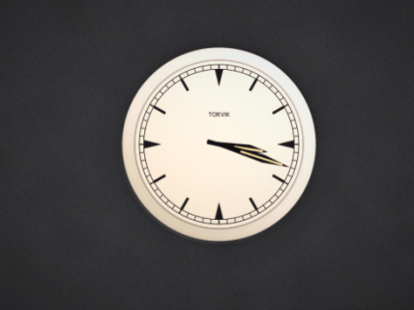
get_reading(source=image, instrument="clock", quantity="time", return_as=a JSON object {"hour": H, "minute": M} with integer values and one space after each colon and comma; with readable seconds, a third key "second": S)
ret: {"hour": 3, "minute": 18}
